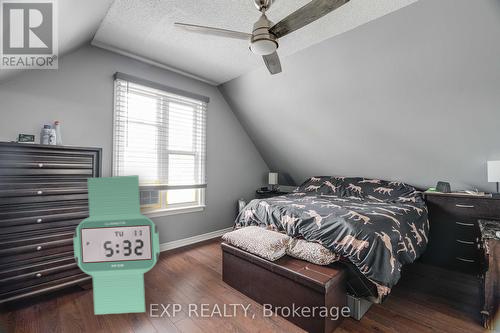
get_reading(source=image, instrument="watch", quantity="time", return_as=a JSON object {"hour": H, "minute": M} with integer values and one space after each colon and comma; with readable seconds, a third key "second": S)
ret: {"hour": 5, "minute": 32}
